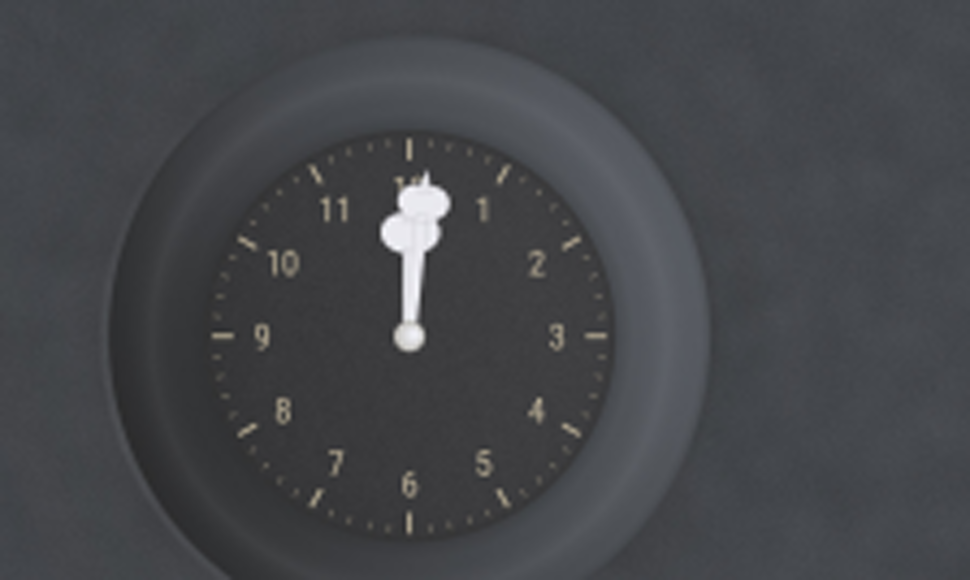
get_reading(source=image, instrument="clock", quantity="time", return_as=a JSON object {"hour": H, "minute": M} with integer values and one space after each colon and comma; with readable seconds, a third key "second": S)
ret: {"hour": 12, "minute": 1}
